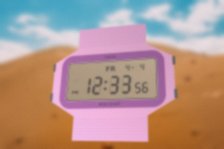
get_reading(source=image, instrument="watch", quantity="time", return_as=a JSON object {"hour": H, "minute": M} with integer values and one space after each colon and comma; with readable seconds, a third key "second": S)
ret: {"hour": 12, "minute": 33, "second": 56}
